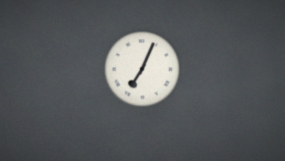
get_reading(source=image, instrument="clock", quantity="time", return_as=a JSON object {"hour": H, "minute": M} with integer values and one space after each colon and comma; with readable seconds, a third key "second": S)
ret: {"hour": 7, "minute": 4}
